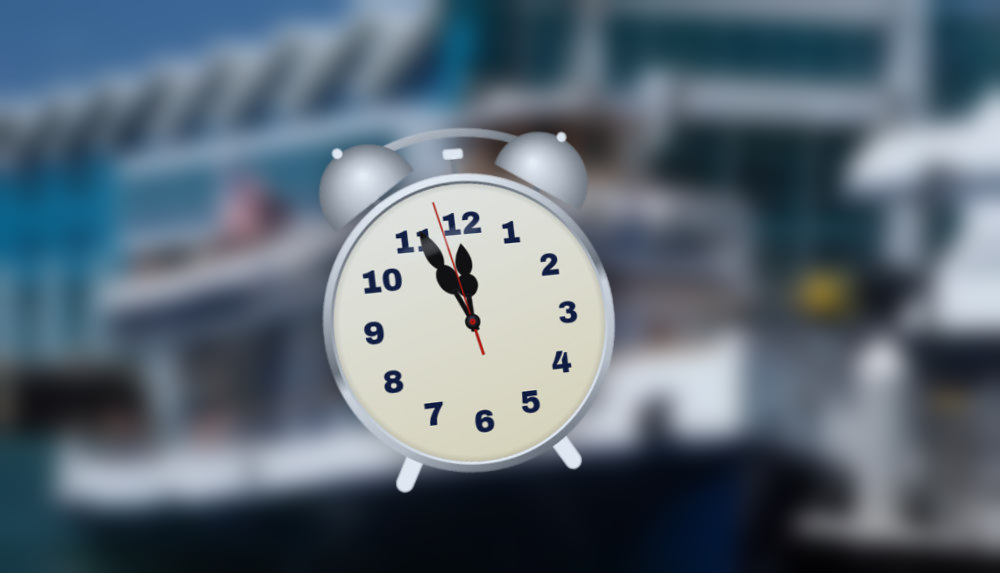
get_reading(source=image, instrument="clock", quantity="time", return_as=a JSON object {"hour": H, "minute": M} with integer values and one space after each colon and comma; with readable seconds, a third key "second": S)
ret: {"hour": 11, "minute": 55, "second": 58}
